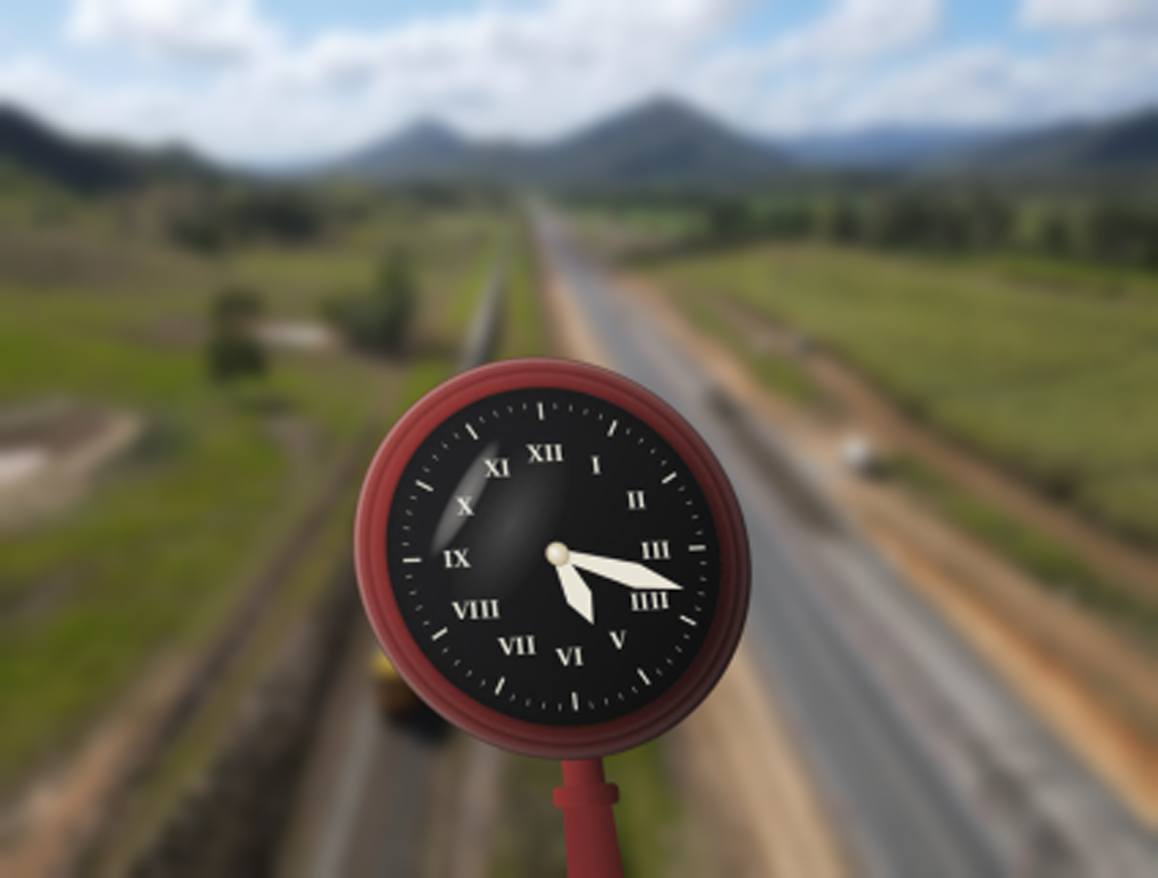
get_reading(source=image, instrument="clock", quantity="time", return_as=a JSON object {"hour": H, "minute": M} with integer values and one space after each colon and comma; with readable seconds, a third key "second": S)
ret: {"hour": 5, "minute": 18}
